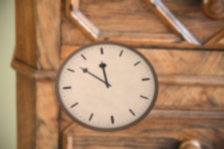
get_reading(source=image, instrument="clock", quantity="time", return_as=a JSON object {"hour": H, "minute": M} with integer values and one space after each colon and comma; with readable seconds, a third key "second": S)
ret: {"hour": 11, "minute": 52}
